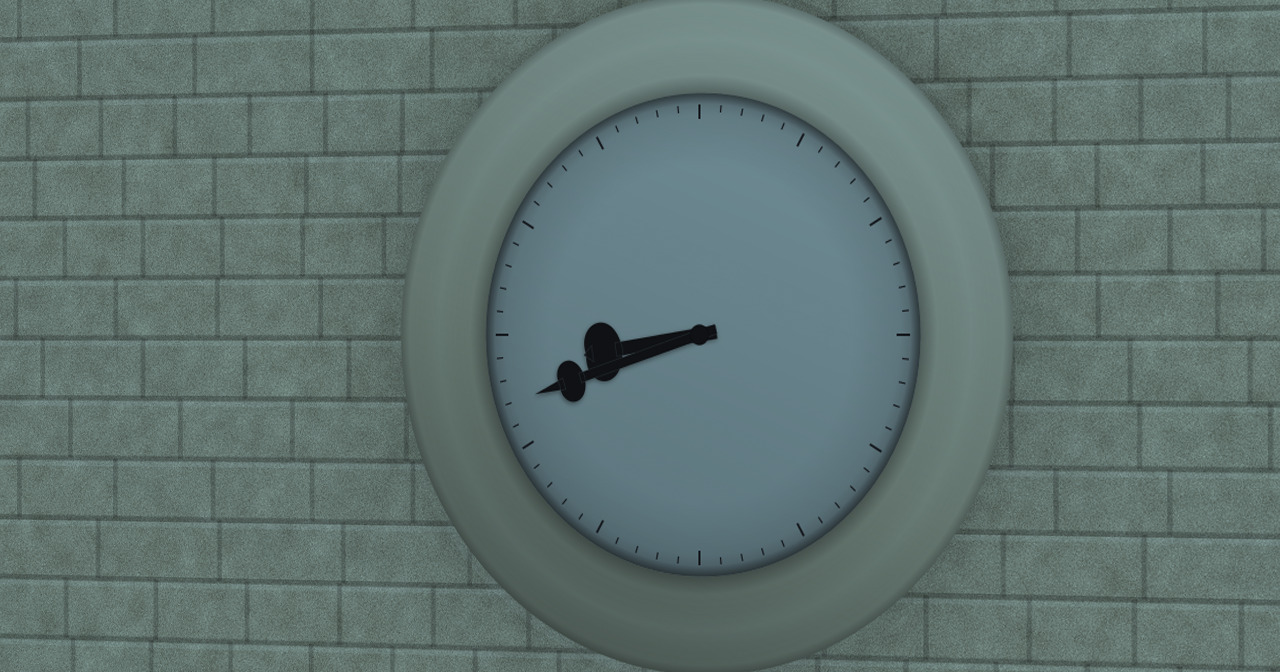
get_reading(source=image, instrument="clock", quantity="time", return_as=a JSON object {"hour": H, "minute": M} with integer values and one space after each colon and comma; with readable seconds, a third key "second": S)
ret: {"hour": 8, "minute": 42}
